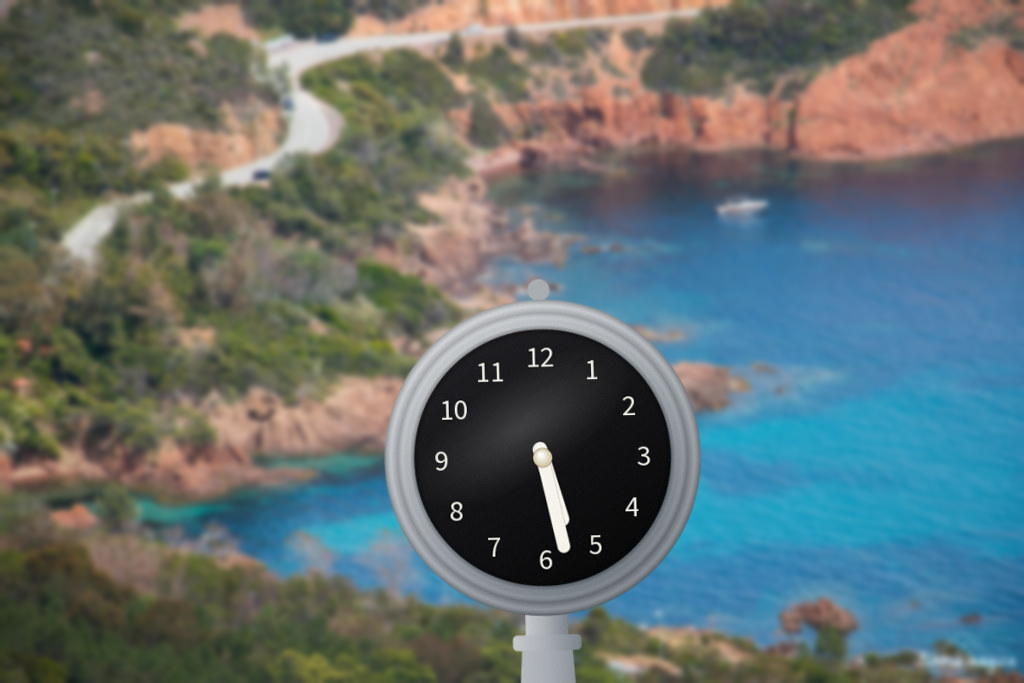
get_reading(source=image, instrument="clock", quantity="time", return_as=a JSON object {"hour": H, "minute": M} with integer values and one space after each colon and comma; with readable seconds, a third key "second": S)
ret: {"hour": 5, "minute": 28}
